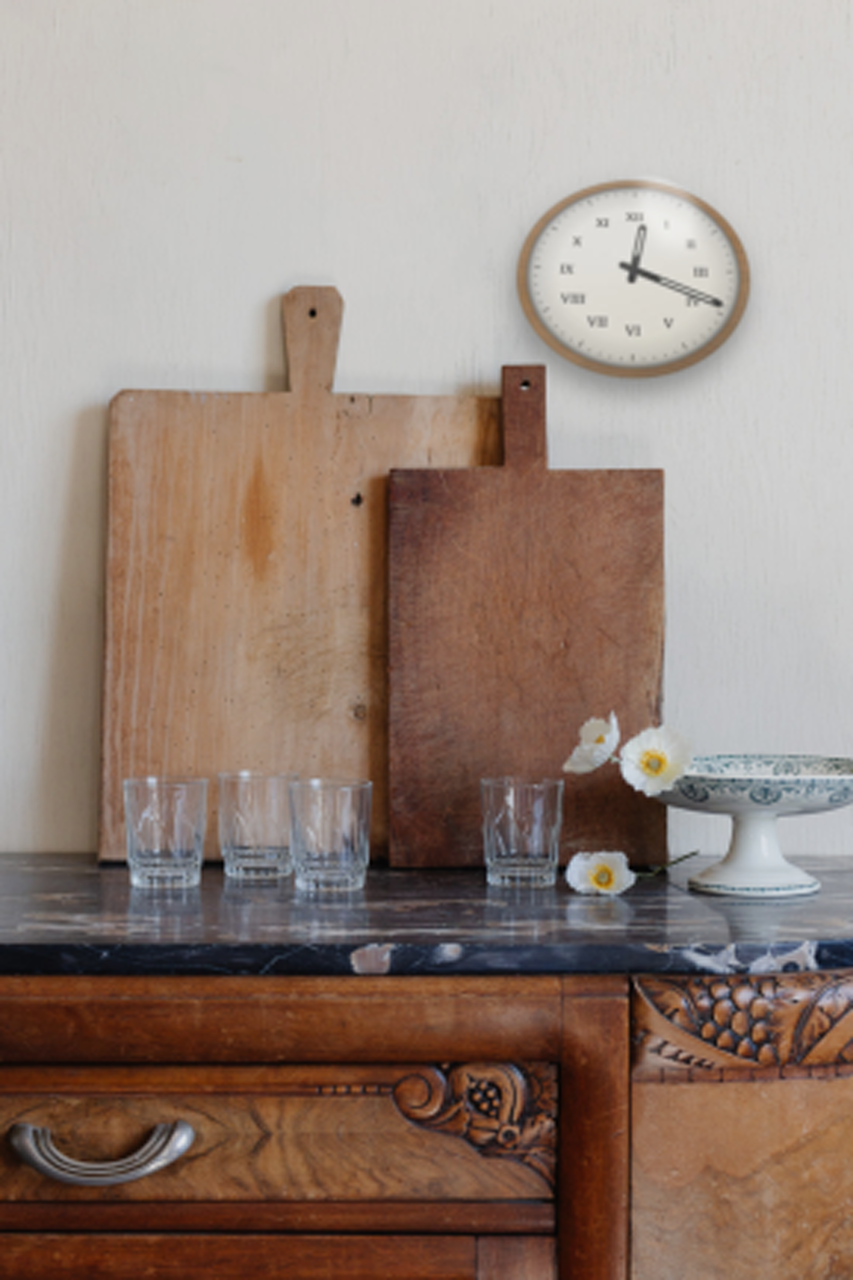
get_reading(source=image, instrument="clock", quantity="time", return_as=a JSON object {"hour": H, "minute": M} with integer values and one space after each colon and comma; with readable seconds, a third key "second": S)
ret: {"hour": 12, "minute": 19}
